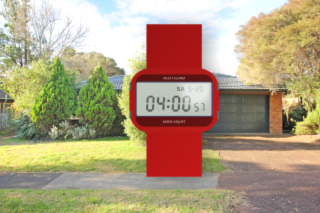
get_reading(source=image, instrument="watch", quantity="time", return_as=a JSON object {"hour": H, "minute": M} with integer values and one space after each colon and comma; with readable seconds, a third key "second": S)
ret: {"hour": 4, "minute": 0, "second": 57}
